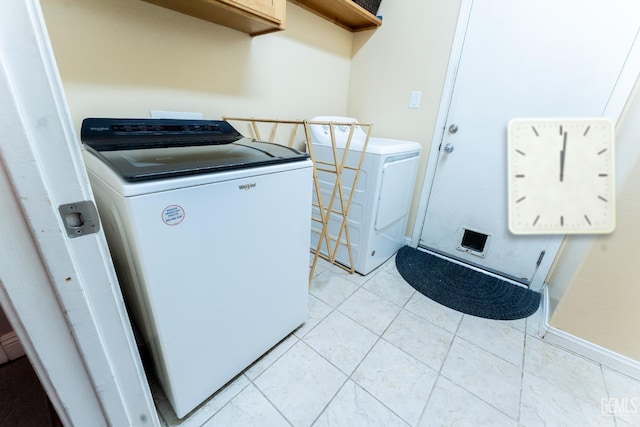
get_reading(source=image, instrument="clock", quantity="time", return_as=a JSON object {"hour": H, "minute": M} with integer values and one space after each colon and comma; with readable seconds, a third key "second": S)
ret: {"hour": 12, "minute": 1}
